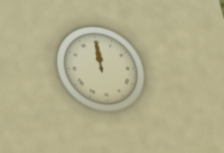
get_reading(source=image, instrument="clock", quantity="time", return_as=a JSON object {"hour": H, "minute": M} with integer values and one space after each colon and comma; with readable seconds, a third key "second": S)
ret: {"hour": 12, "minute": 0}
